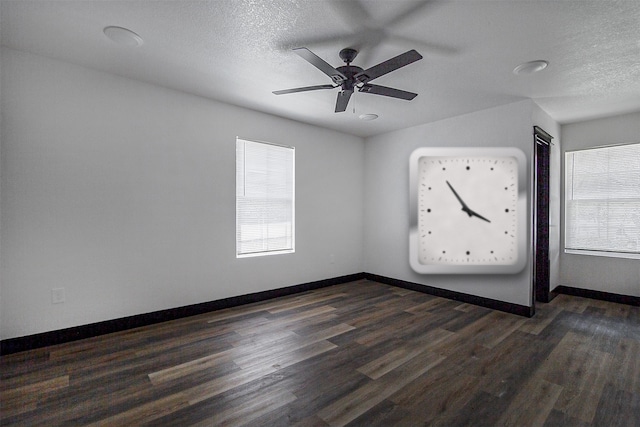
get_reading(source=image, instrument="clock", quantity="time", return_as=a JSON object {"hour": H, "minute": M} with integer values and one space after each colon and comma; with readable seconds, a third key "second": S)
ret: {"hour": 3, "minute": 54}
